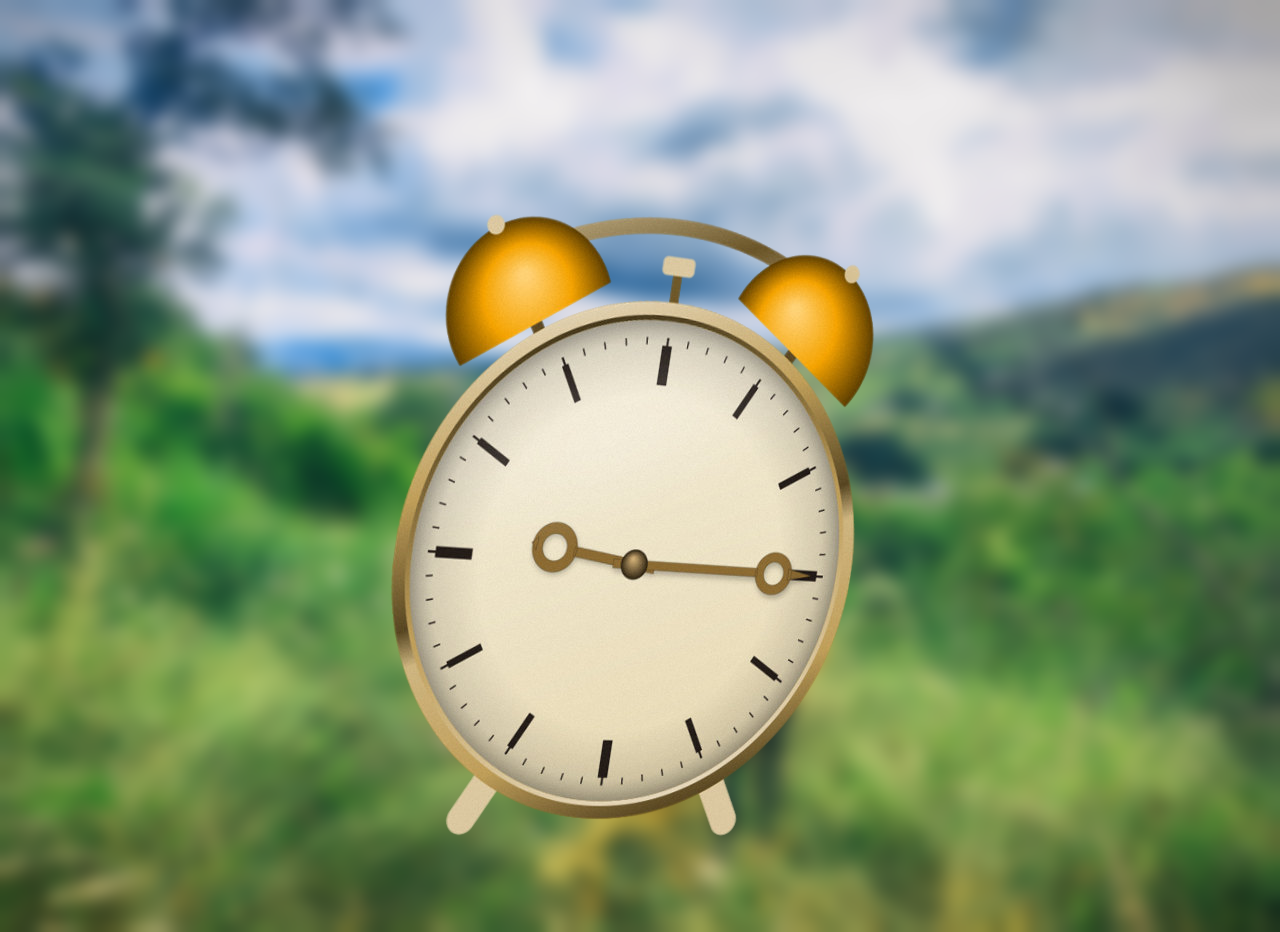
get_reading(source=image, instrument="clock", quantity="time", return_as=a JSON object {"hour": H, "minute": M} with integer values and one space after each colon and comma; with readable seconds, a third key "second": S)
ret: {"hour": 9, "minute": 15}
